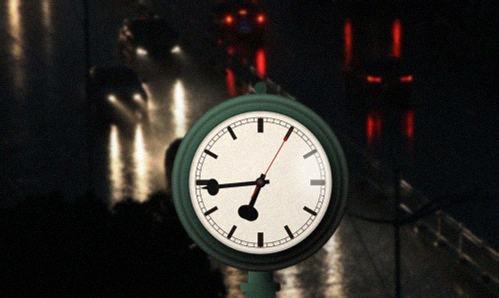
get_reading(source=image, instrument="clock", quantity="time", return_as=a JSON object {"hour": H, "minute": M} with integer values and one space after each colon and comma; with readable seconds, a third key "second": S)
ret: {"hour": 6, "minute": 44, "second": 5}
